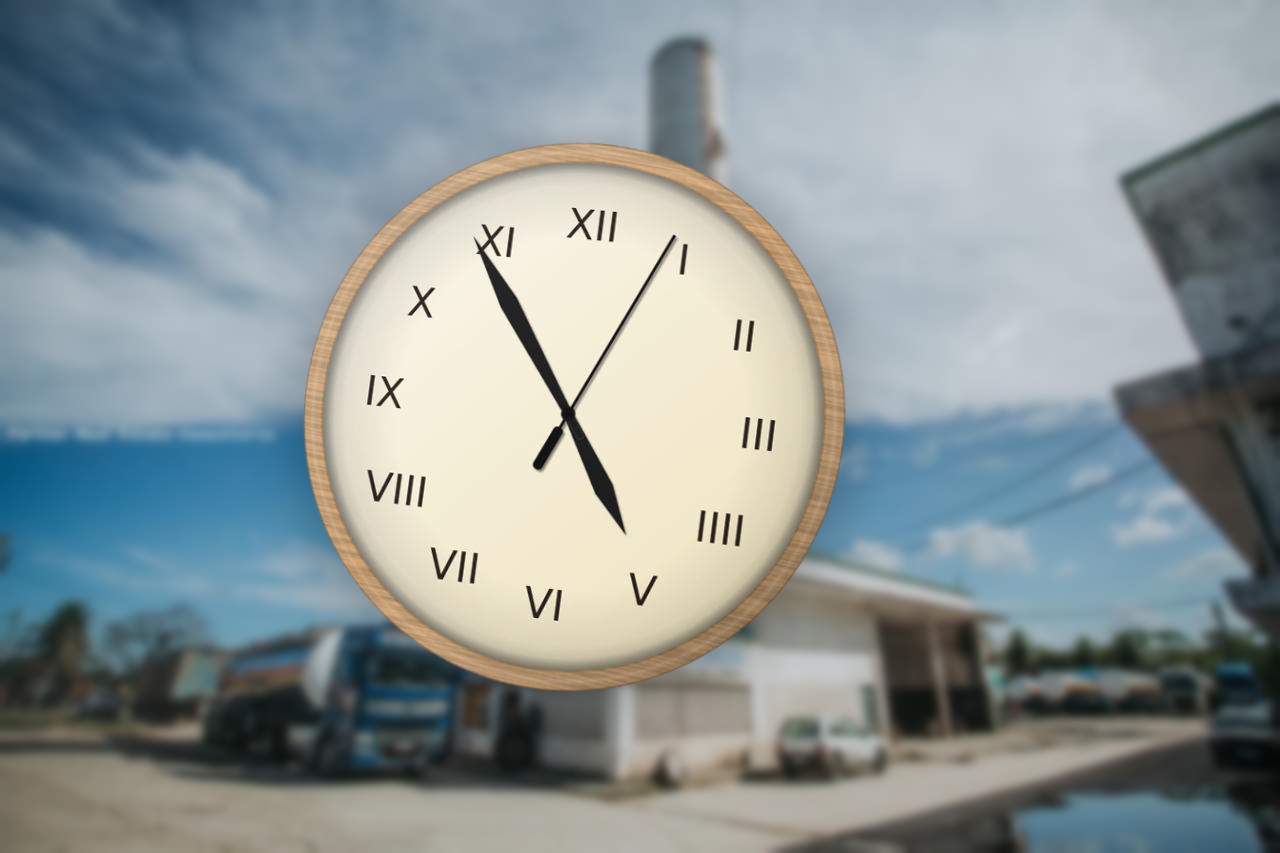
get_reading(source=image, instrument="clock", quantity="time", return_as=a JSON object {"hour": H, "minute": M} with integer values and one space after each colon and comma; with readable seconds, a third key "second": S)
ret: {"hour": 4, "minute": 54, "second": 4}
